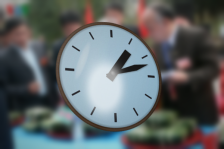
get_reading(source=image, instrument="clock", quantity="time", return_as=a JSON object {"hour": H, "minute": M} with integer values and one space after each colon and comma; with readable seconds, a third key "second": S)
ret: {"hour": 1, "minute": 12}
